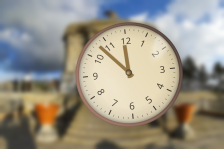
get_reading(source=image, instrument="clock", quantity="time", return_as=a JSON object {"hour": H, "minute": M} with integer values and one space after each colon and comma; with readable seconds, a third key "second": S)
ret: {"hour": 11, "minute": 53}
